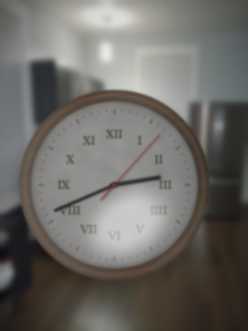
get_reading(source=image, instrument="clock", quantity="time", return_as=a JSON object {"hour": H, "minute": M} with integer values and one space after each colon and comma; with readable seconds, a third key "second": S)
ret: {"hour": 2, "minute": 41, "second": 7}
